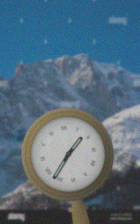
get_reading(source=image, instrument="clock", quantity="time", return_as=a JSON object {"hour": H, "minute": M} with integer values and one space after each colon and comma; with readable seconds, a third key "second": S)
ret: {"hour": 1, "minute": 37}
